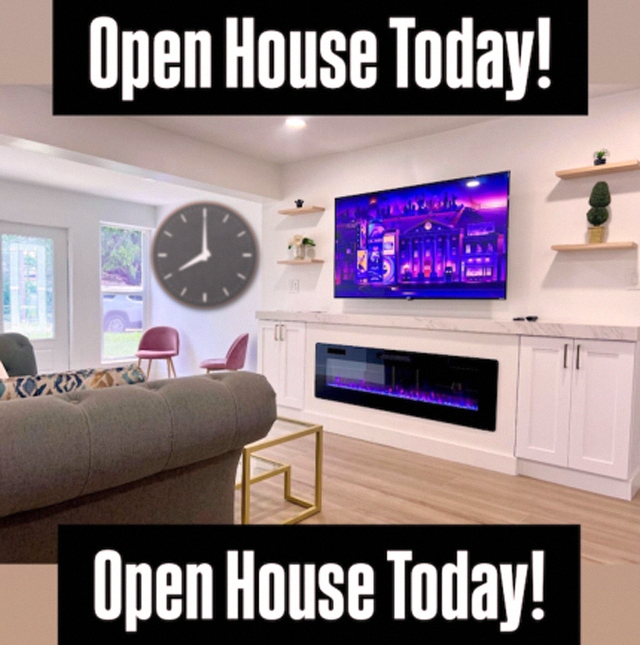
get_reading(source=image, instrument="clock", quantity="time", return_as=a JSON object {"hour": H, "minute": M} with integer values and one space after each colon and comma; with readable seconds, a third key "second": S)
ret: {"hour": 8, "minute": 0}
